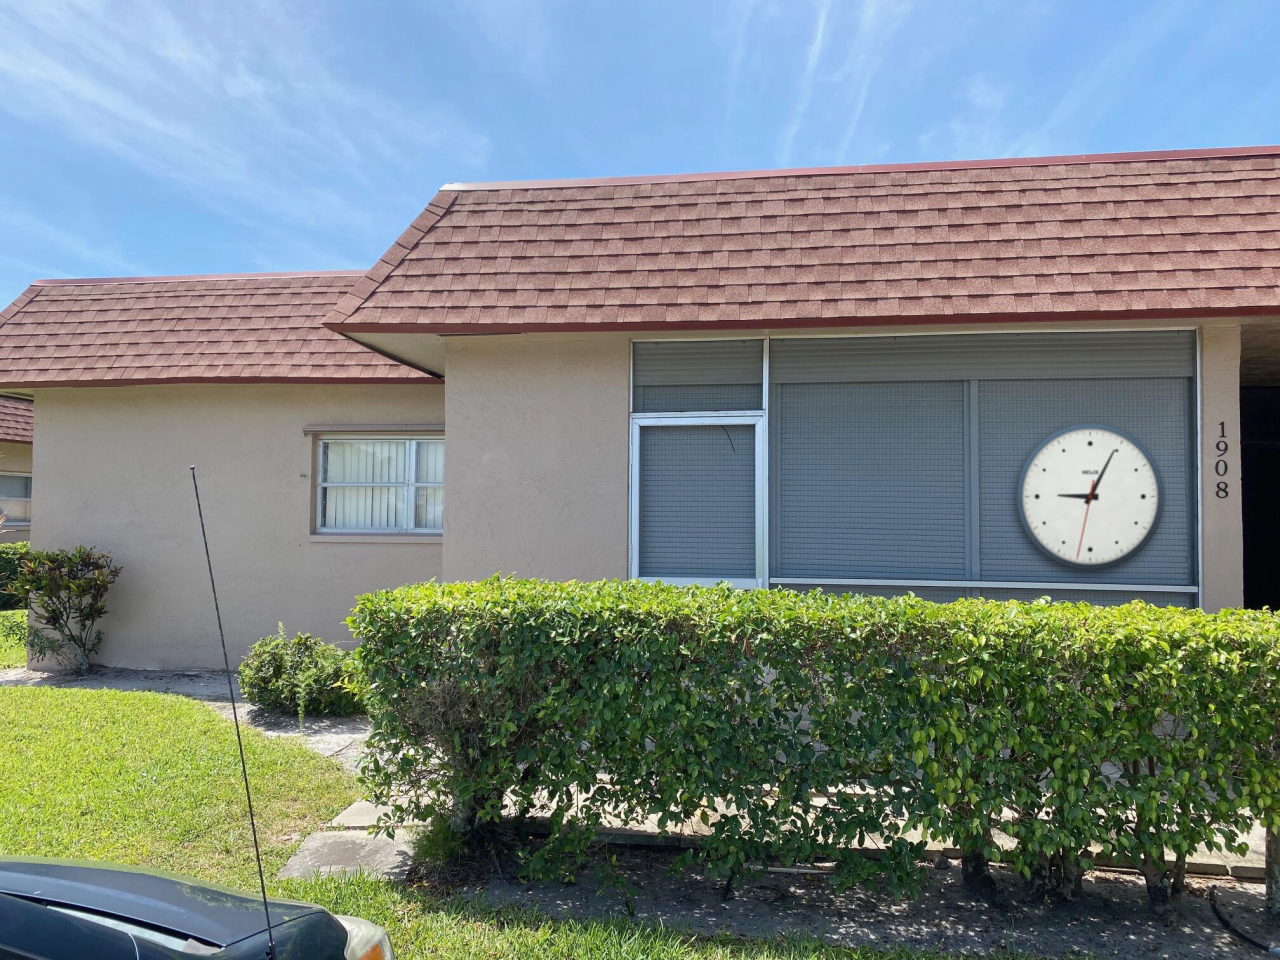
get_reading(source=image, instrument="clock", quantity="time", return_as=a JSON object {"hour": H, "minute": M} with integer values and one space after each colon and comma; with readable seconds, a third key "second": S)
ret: {"hour": 9, "minute": 4, "second": 32}
